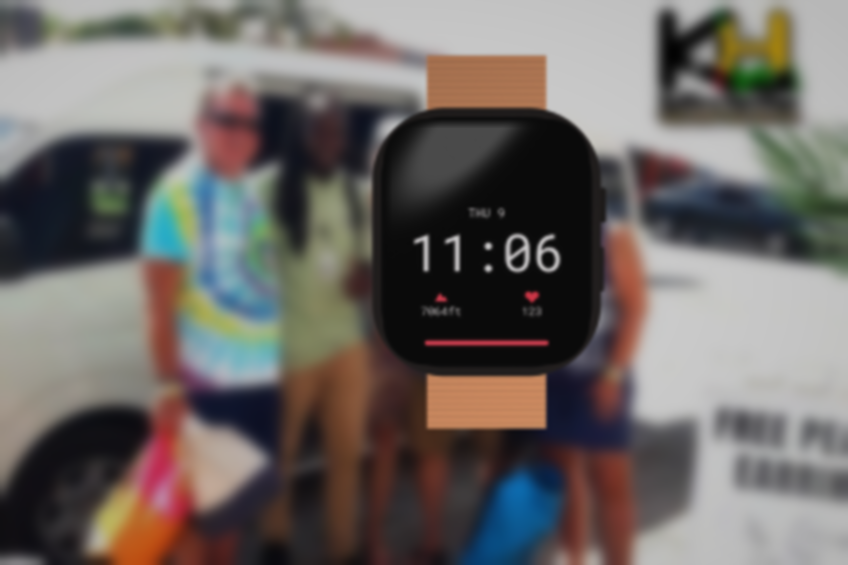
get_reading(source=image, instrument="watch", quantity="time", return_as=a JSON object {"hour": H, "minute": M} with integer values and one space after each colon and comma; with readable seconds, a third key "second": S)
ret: {"hour": 11, "minute": 6}
